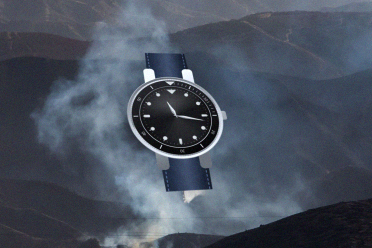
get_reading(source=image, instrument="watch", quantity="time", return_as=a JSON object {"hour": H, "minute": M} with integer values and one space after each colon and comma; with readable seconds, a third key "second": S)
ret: {"hour": 11, "minute": 17}
